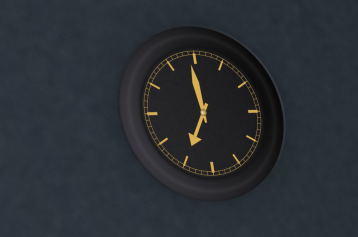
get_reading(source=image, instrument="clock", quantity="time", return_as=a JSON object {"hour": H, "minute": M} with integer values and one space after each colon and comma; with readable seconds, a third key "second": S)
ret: {"hour": 6, "minute": 59}
